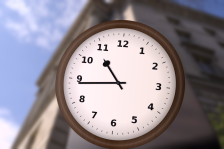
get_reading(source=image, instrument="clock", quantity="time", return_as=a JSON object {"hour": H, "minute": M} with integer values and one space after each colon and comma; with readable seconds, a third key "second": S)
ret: {"hour": 10, "minute": 44}
